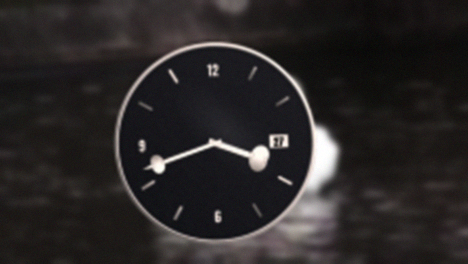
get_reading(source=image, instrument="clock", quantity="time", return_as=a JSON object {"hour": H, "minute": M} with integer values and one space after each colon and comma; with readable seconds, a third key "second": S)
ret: {"hour": 3, "minute": 42}
